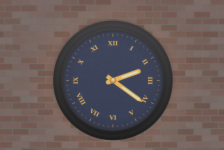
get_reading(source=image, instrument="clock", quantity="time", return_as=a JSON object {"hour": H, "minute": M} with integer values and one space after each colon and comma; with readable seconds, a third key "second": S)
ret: {"hour": 2, "minute": 21}
